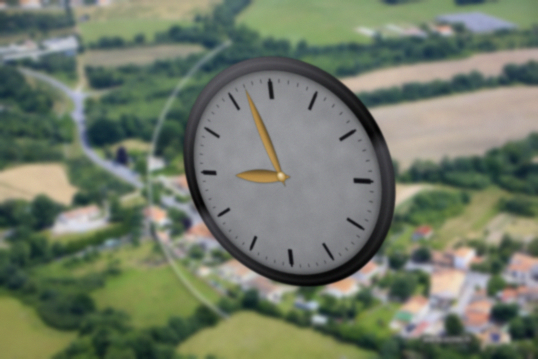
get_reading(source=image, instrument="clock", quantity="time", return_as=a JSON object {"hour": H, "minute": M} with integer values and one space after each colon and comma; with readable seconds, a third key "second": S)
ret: {"hour": 8, "minute": 57}
